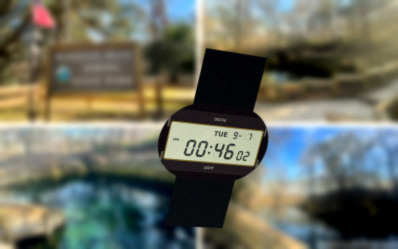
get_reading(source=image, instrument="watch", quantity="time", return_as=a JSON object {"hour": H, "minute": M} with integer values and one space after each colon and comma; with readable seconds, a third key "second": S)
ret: {"hour": 0, "minute": 46, "second": 2}
